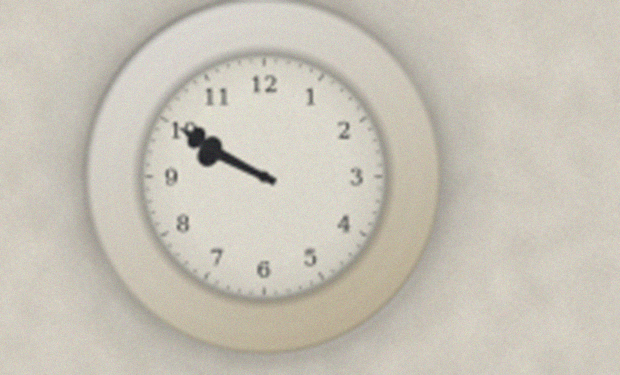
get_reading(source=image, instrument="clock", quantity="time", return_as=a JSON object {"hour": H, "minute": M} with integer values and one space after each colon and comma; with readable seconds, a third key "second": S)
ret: {"hour": 9, "minute": 50}
